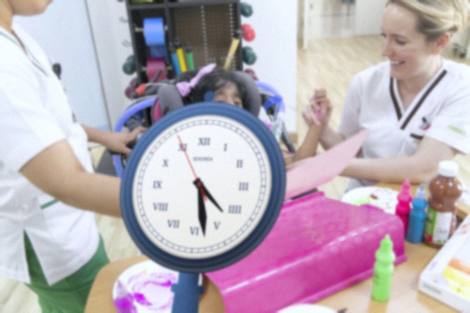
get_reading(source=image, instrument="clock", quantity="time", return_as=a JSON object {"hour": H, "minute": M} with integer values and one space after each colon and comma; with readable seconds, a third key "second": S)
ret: {"hour": 4, "minute": 27, "second": 55}
